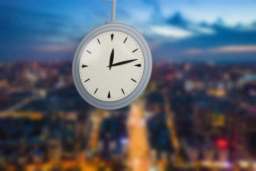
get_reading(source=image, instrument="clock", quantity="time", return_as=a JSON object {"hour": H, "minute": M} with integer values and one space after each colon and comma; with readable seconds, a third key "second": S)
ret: {"hour": 12, "minute": 13}
